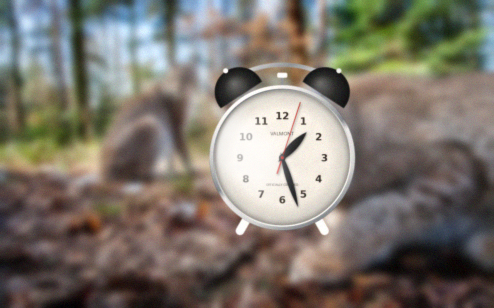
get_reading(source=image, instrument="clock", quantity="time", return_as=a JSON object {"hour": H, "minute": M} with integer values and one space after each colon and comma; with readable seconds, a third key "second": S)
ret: {"hour": 1, "minute": 27, "second": 3}
